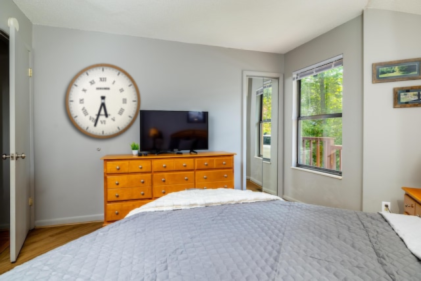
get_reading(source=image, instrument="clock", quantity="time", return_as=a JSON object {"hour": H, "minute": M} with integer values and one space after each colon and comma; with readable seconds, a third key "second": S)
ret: {"hour": 5, "minute": 33}
